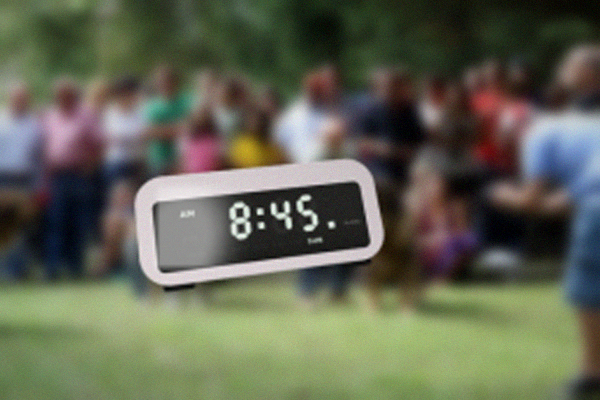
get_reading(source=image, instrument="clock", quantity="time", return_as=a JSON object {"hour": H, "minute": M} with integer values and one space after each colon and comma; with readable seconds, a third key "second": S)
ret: {"hour": 8, "minute": 45}
